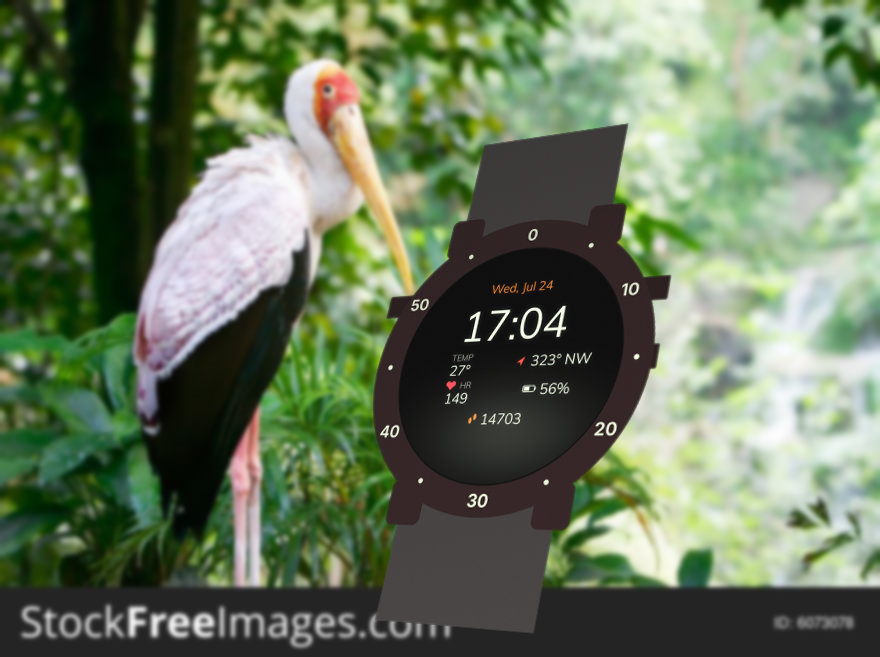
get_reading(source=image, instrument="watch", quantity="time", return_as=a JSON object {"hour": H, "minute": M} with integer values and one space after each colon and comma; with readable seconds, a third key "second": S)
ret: {"hour": 17, "minute": 4}
